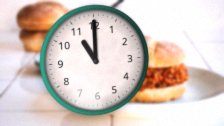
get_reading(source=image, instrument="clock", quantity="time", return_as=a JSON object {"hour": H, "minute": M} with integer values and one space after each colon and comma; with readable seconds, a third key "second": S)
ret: {"hour": 11, "minute": 0}
